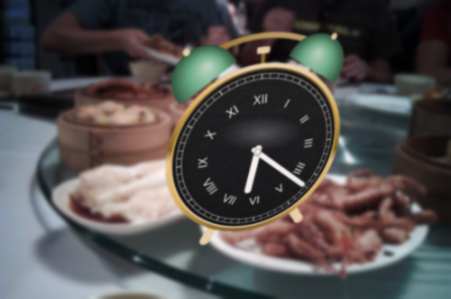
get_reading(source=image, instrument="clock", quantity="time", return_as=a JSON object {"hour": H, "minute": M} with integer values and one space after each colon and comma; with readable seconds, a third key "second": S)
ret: {"hour": 6, "minute": 22}
